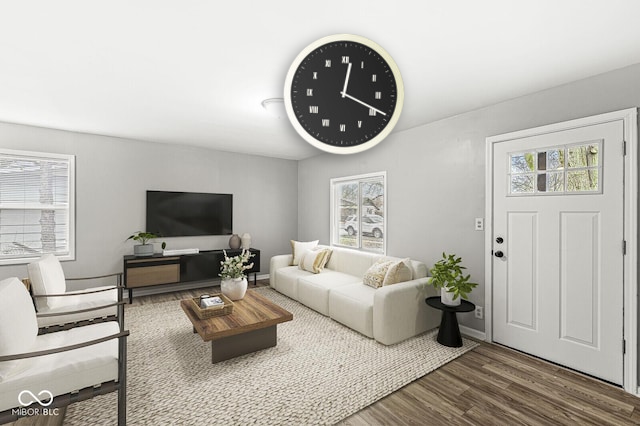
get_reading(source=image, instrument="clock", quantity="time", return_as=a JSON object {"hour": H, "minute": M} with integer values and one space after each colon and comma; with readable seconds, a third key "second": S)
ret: {"hour": 12, "minute": 19}
